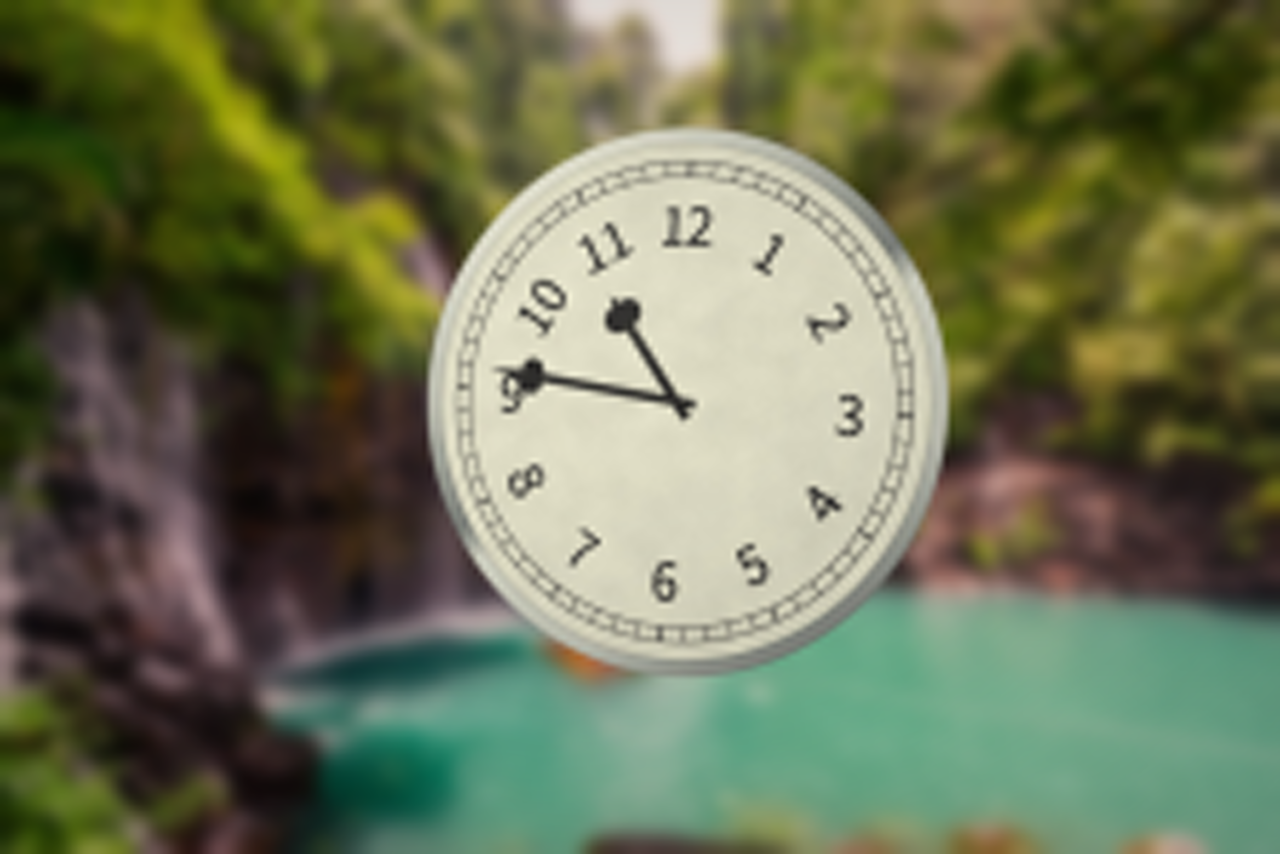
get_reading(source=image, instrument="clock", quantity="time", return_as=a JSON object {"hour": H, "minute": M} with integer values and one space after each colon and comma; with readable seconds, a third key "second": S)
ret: {"hour": 10, "minute": 46}
